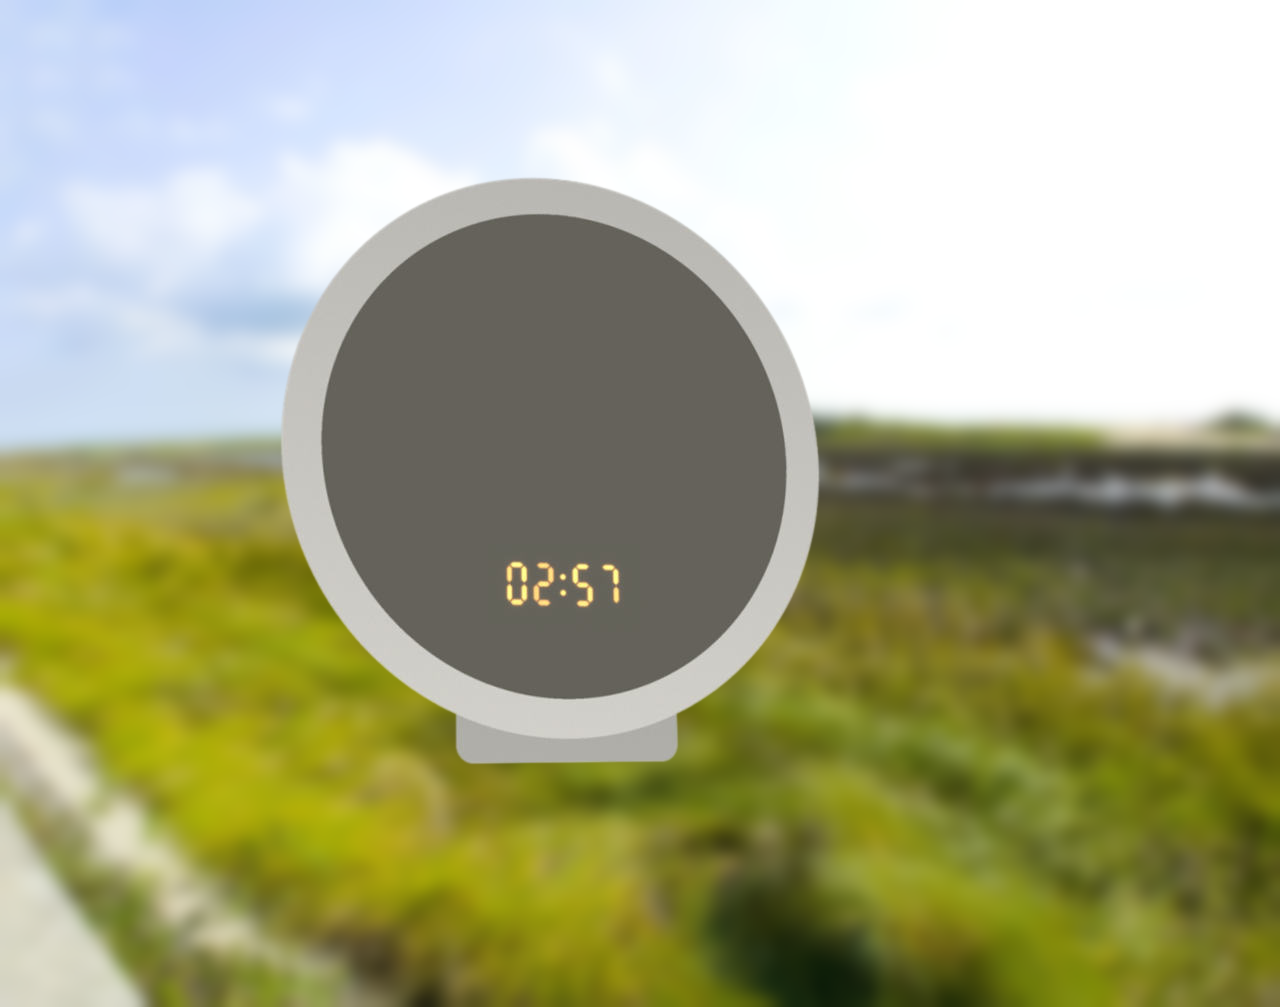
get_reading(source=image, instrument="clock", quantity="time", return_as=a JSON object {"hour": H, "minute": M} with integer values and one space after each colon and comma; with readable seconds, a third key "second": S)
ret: {"hour": 2, "minute": 57}
